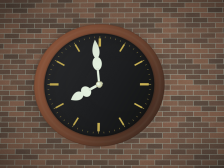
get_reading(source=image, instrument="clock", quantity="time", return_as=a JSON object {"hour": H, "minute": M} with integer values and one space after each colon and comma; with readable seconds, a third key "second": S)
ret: {"hour": 7, "minute": 59}
